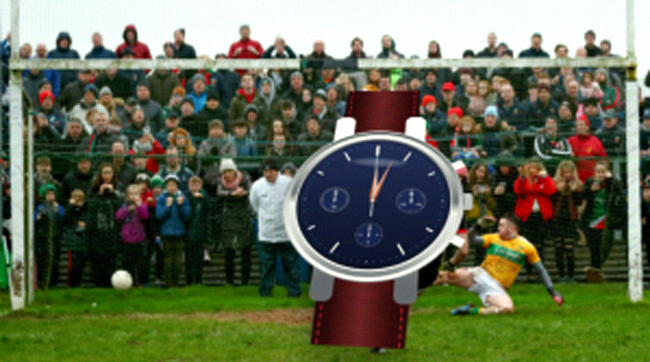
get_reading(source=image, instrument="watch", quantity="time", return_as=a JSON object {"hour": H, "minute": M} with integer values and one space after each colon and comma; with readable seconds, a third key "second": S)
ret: {"hour": 12, "minute": 3}
